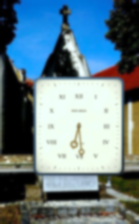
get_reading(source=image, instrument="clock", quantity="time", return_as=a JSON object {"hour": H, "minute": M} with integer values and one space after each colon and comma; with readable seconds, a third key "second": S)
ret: {"hour": 6, "minute": 29}
